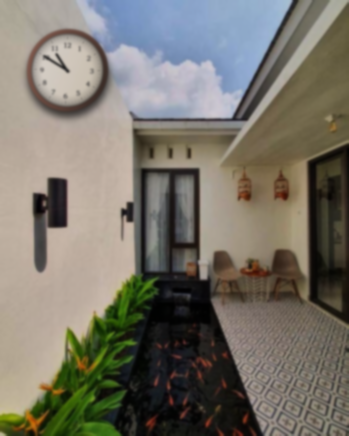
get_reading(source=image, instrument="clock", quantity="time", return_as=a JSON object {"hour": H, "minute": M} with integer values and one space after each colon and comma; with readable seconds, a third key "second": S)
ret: {"hour": 10, "minute": 50}
